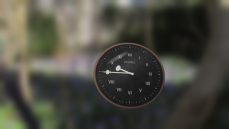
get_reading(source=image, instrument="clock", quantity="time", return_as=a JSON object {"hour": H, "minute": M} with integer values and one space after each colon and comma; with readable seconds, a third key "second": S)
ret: {"hour": 9, "minute": 45}
